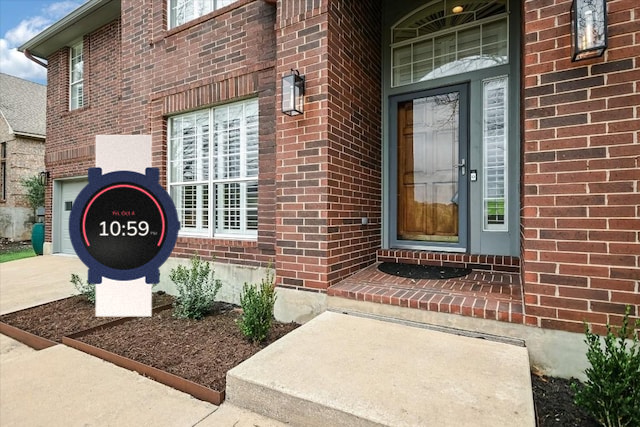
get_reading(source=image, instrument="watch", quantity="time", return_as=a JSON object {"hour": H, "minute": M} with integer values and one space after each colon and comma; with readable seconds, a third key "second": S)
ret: {"hour": 10, "minute": 59}
